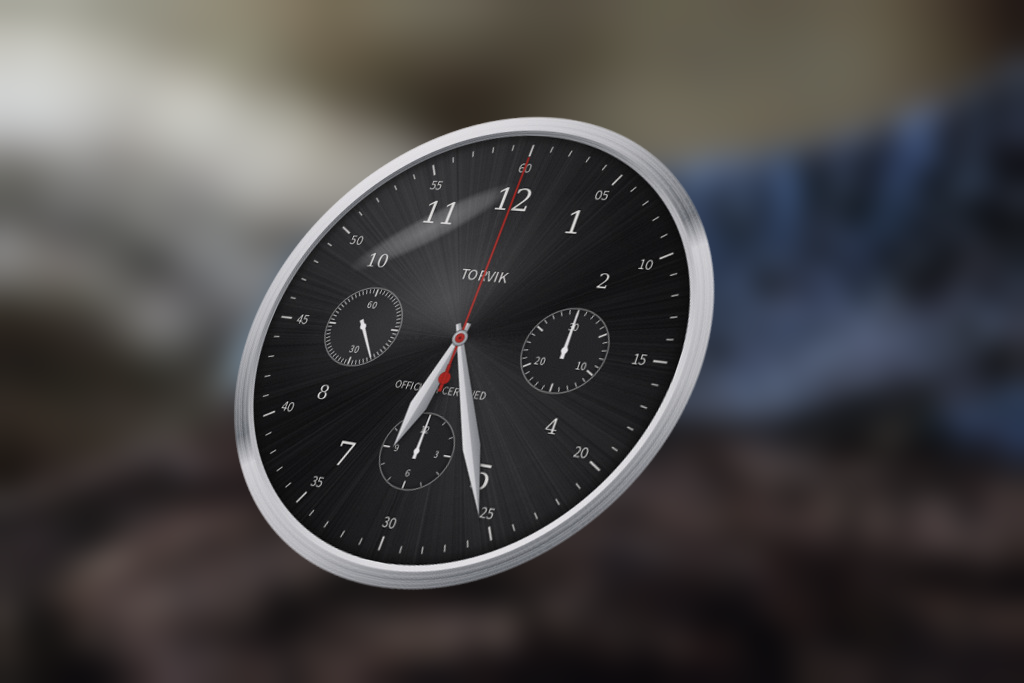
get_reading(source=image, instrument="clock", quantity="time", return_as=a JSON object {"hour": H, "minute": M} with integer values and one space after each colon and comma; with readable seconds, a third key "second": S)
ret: {"hour": 6, "minute": 25, "second": 24}
